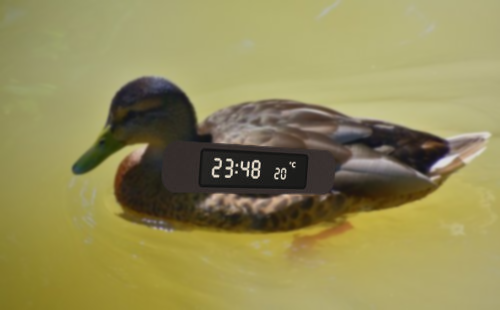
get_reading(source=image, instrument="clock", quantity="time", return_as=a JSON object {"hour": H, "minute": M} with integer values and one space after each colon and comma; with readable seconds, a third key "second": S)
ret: {"hour": 23, "minute": 48}
